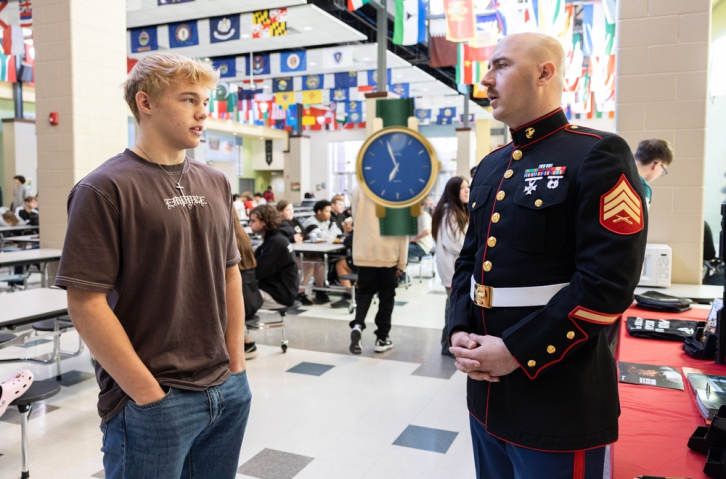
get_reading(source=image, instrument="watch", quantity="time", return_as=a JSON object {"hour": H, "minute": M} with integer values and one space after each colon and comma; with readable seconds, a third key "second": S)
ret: {"hour": 6, "minute": 57}
